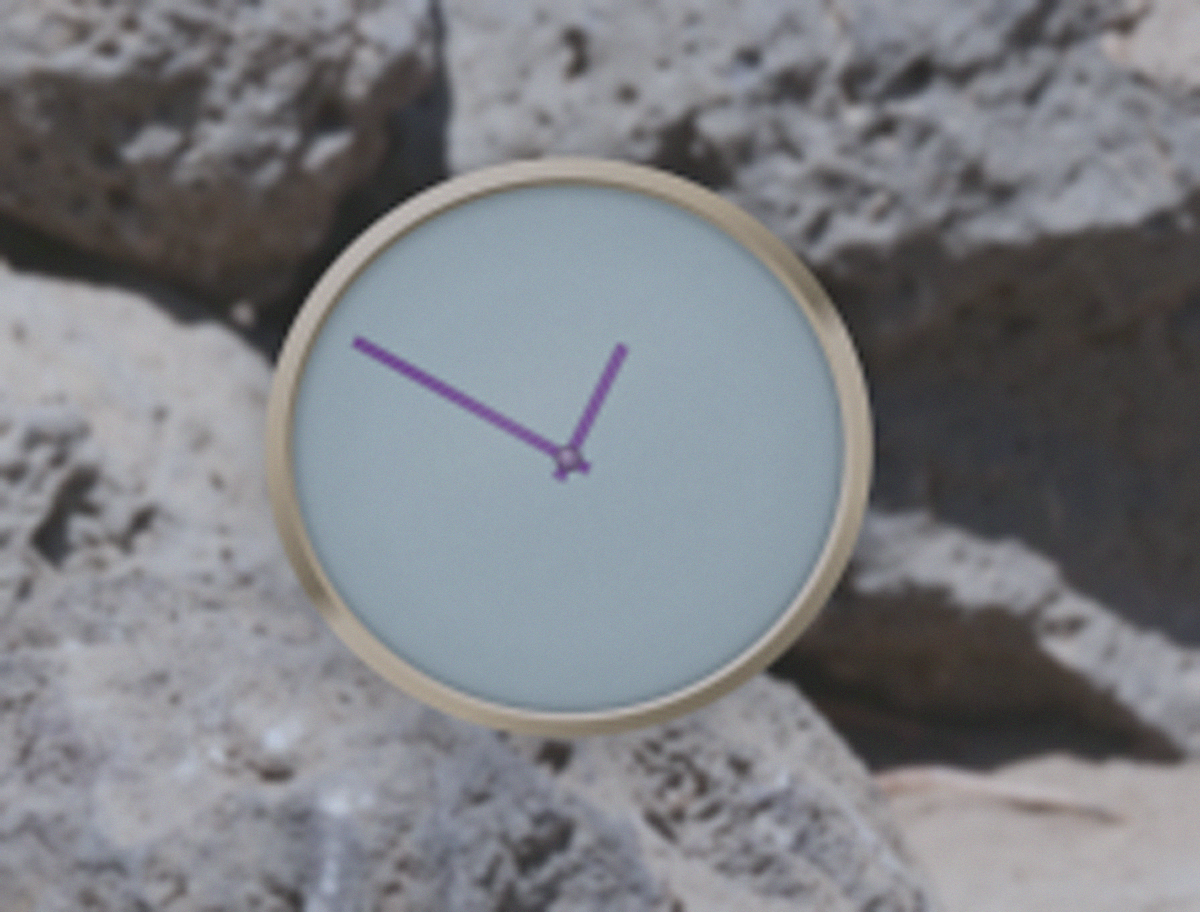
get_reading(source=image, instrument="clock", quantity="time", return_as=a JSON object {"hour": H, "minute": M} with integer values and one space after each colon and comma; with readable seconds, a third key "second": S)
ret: {"hour": 12, "minute": 50}
